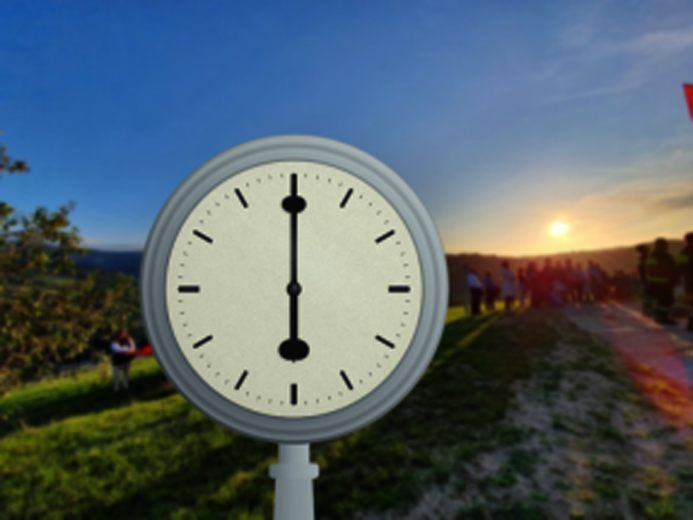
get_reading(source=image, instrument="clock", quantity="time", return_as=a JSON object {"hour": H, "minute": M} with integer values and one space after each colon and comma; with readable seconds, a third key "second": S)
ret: {"hour": 6, "minute": 0}
